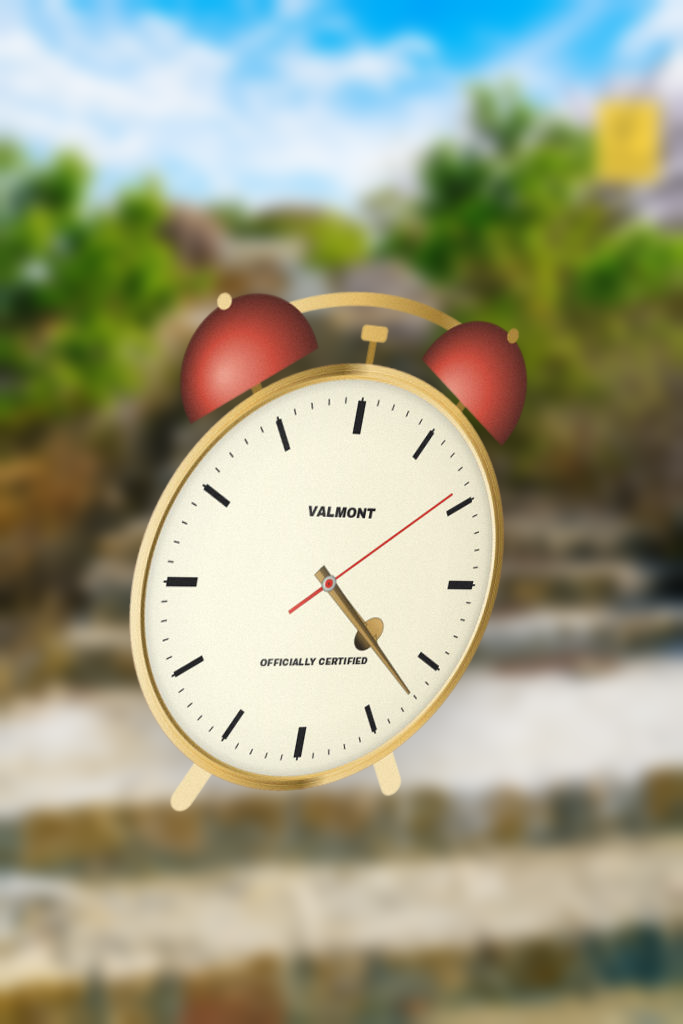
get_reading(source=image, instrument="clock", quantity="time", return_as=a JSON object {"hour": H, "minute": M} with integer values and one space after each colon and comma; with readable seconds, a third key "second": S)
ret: {"hour": 4, "minute": 22, "second": 9}
